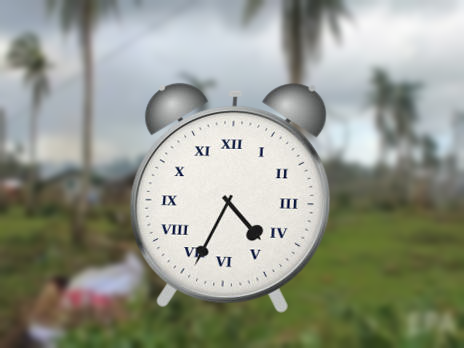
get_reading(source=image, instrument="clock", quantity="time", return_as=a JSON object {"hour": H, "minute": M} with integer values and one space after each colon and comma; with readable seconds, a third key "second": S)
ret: {"hour": 4, "minute": 34}
